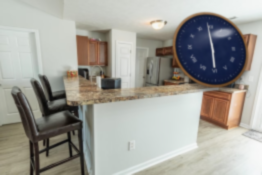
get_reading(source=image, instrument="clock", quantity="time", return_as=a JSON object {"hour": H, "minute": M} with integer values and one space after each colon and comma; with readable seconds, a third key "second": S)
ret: {"hour": 5, "minute": 59}
